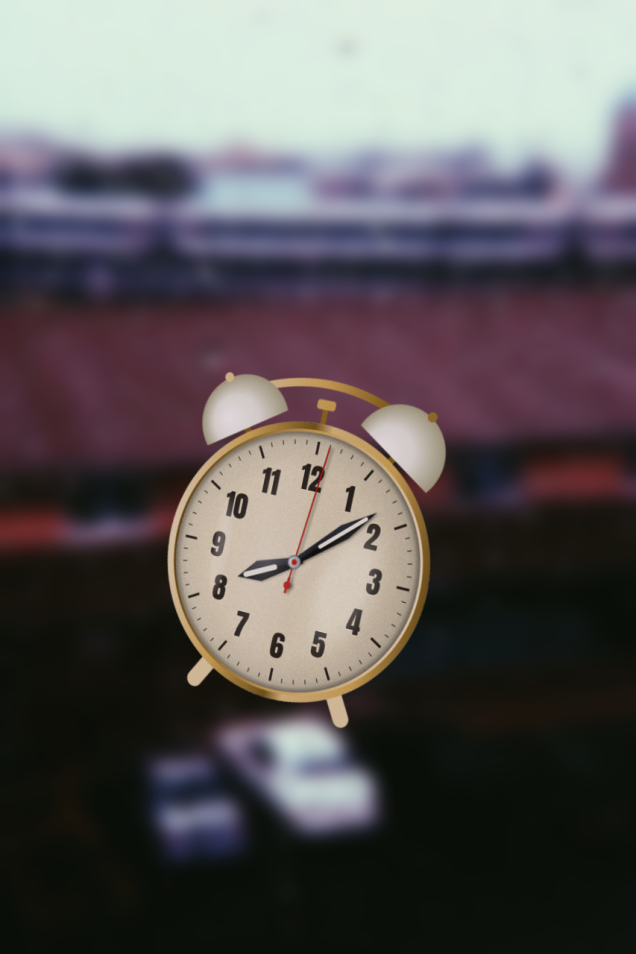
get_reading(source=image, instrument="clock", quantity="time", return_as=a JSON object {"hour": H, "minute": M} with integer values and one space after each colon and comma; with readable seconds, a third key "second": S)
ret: {"hour": 8, "minute": 8, "second": 1}
